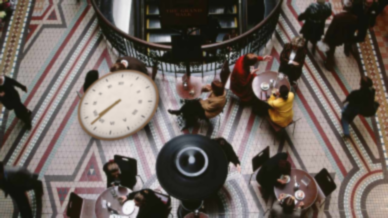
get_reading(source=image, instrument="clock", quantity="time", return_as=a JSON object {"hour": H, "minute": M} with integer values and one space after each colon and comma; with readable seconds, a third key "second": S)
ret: {"hour": 7, "minute": 37}
